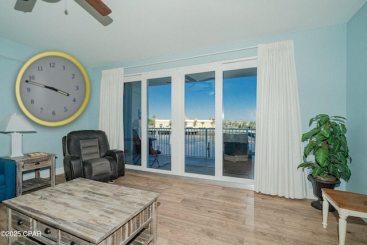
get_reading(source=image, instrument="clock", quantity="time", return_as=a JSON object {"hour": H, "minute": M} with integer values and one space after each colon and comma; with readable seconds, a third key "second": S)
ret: {"hour": 3, "minute": 48}
